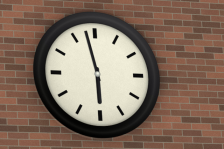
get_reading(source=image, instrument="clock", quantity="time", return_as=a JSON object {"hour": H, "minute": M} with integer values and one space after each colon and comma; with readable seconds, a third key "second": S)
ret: {"hour": 5, "minute": 58}
